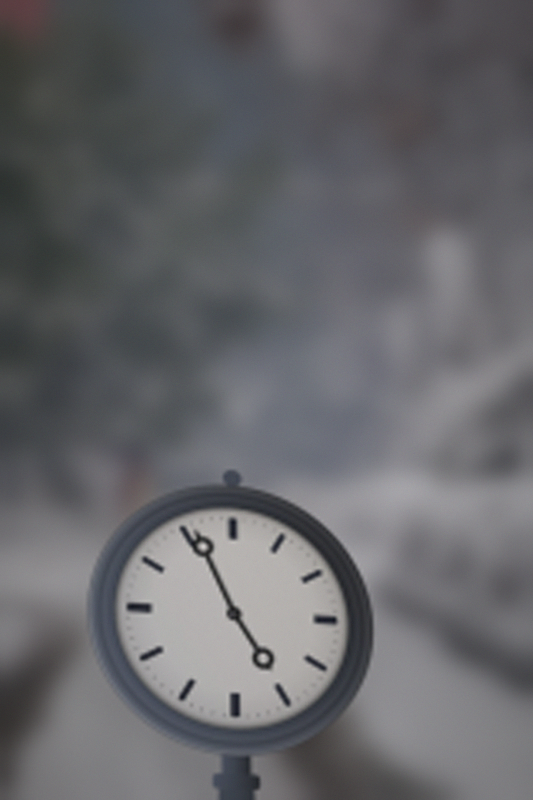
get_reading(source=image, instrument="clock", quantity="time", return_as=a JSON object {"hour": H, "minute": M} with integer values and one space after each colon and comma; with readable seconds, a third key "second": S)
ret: {"hour": 4, "minute": 56}
